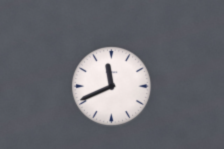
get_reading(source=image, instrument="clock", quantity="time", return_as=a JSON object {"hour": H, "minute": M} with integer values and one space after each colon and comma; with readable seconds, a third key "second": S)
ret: {"hour": 11, "minute": 41}
